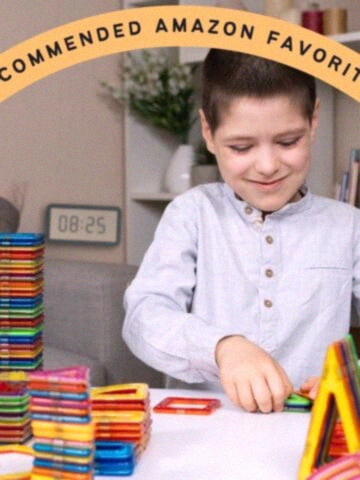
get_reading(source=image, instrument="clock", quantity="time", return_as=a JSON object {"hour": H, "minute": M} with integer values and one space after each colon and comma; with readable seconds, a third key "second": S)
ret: {"hour": 8, "minute": 25}
